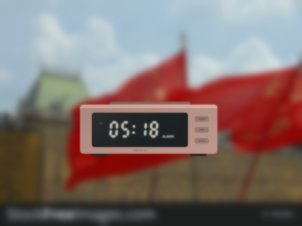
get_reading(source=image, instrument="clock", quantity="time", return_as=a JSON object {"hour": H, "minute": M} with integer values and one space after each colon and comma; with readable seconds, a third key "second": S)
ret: {"hour": 5, "minute": 18}
